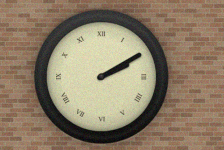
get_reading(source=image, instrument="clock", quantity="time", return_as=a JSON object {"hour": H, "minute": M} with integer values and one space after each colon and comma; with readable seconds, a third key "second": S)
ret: {"hour": 2, "minute": 10}
